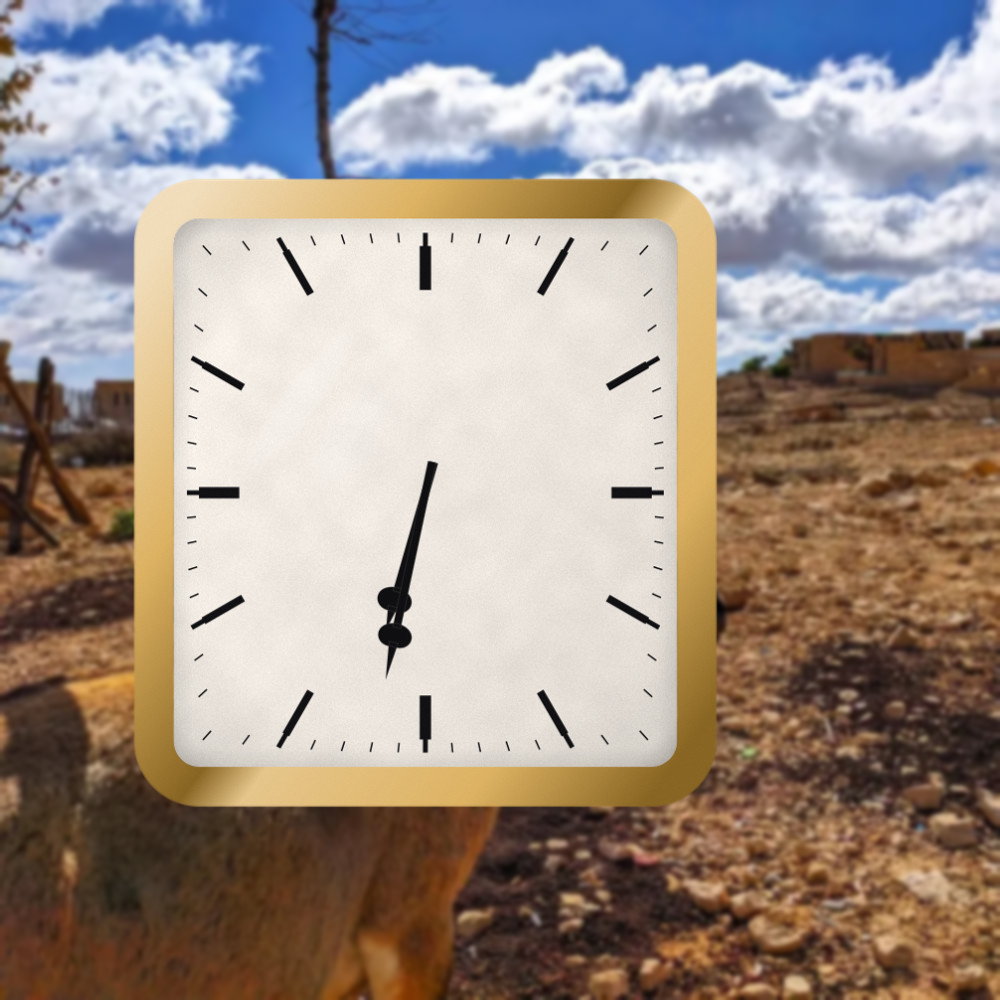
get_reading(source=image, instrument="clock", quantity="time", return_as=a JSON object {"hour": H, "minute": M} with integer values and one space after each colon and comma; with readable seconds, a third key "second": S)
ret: {"hour": 6, "minute": 32}
